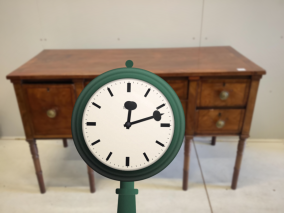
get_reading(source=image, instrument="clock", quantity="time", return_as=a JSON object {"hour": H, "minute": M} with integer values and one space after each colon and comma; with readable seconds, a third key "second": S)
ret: {"hour": 12, "minute": 12}
